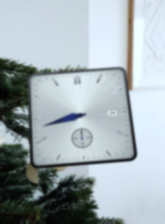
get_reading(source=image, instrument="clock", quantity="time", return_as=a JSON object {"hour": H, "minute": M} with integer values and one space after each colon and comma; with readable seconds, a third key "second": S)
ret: {"hour": 8, "minute": 43}
